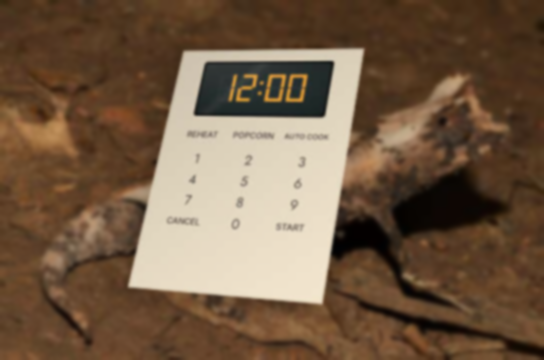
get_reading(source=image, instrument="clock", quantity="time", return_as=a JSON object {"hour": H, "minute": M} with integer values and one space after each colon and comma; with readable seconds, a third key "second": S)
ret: {"hour": 12, "minute": 0}
